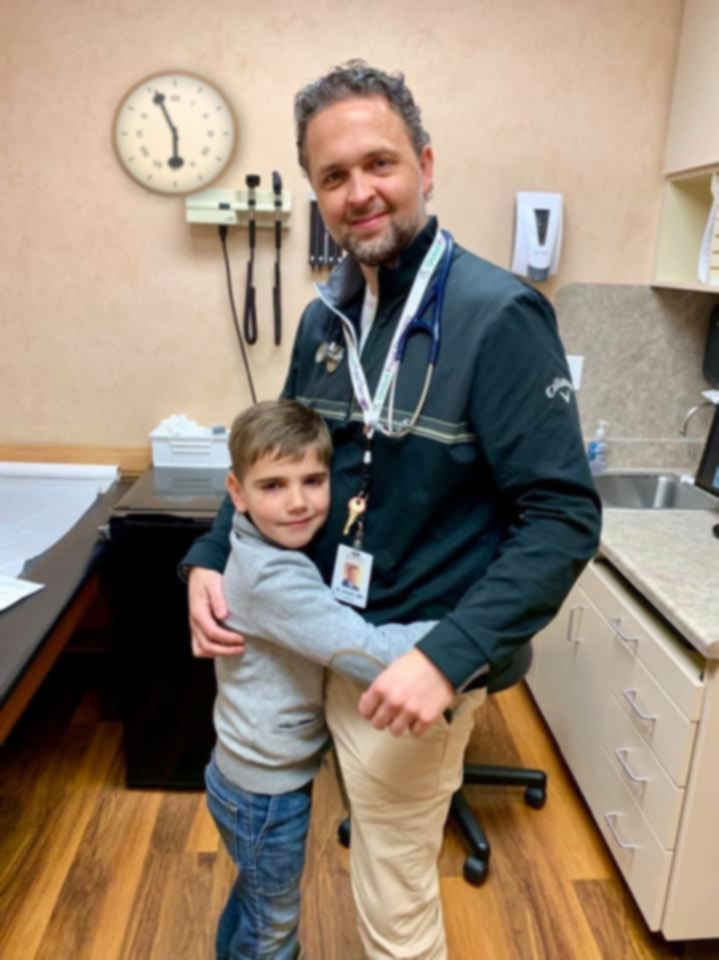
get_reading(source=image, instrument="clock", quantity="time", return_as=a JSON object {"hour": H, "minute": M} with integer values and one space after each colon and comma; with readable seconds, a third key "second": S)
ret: {"hour": 5, "minute": 56}
